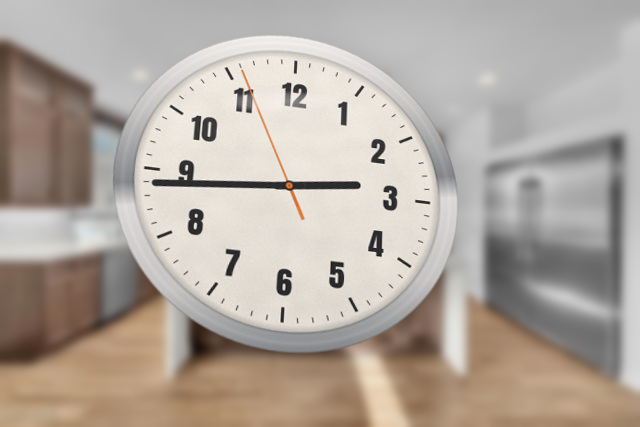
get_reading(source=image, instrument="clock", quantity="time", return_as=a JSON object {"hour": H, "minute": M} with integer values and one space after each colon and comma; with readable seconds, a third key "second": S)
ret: {"hour": 2, "minute": 43, "second": 56}
